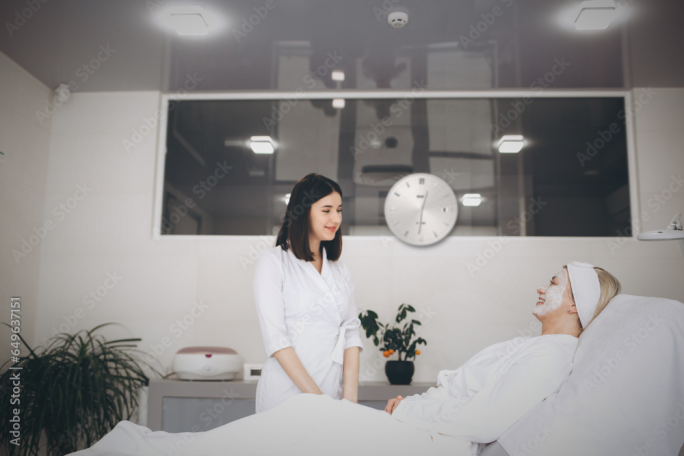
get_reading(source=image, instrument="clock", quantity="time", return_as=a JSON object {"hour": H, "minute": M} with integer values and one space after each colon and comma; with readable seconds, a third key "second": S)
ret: {"hour": 12, "minute": 31}
